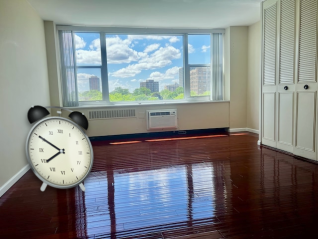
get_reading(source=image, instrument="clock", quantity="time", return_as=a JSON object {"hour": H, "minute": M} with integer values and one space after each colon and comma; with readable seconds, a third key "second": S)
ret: {"hour": 7, "minute": 50}
